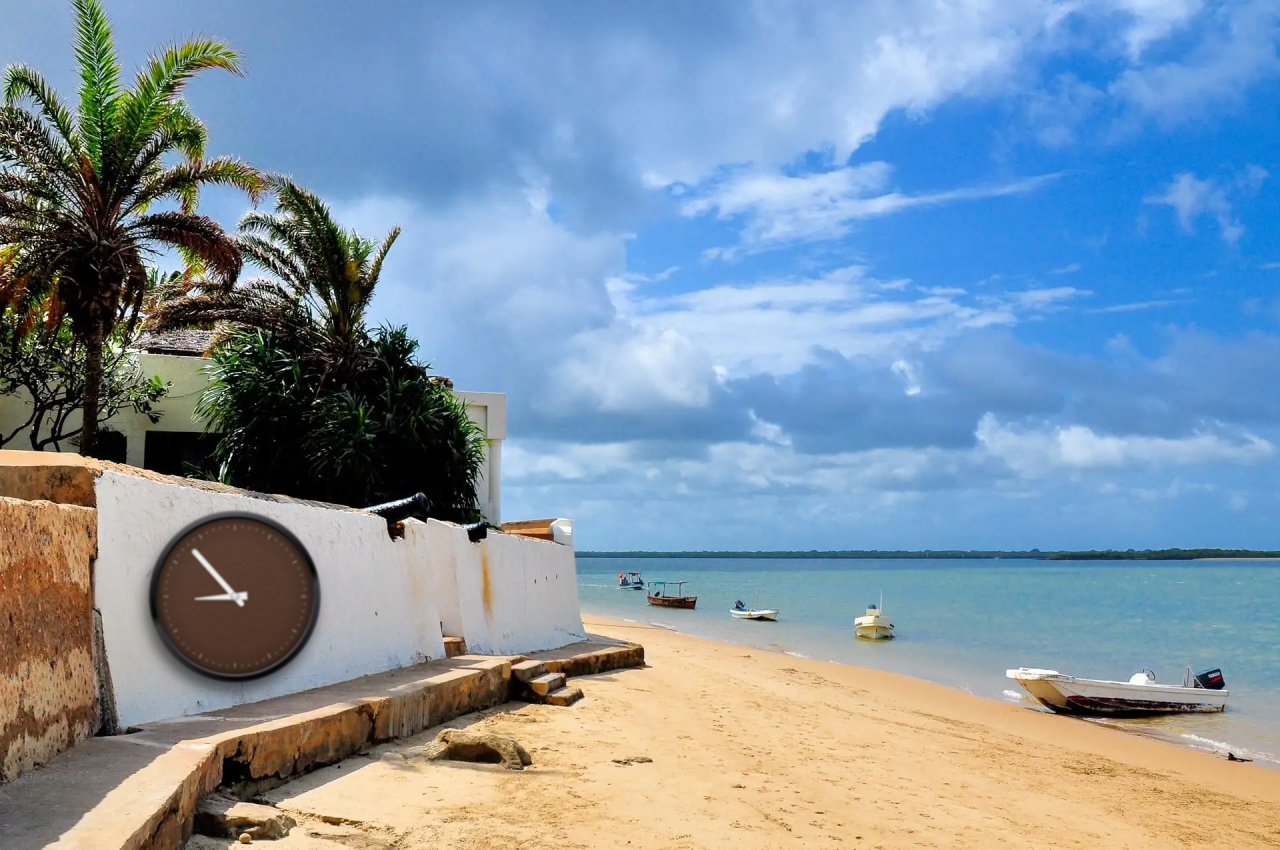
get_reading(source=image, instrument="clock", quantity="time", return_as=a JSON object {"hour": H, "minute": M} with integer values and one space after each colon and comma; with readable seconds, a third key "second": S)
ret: {"hour": 8, "minute": 53}
